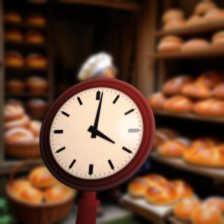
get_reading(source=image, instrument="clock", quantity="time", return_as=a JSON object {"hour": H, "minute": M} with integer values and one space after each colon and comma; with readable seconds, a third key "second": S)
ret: {"hour": 4, "minute": 1}
